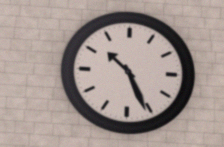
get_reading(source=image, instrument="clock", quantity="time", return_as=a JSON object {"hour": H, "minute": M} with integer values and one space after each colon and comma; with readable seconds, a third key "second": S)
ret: {"hour": 10, "minute": 26}
